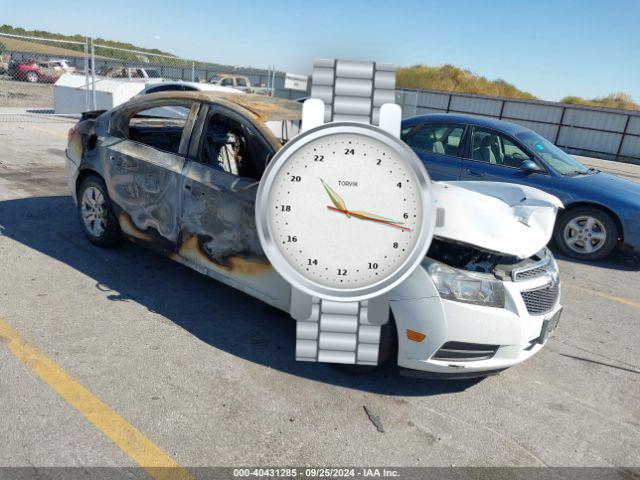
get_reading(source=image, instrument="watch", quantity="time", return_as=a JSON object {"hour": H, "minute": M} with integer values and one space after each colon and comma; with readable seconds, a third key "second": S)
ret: {"hour": 21, "minute": 16, "second": 17}
